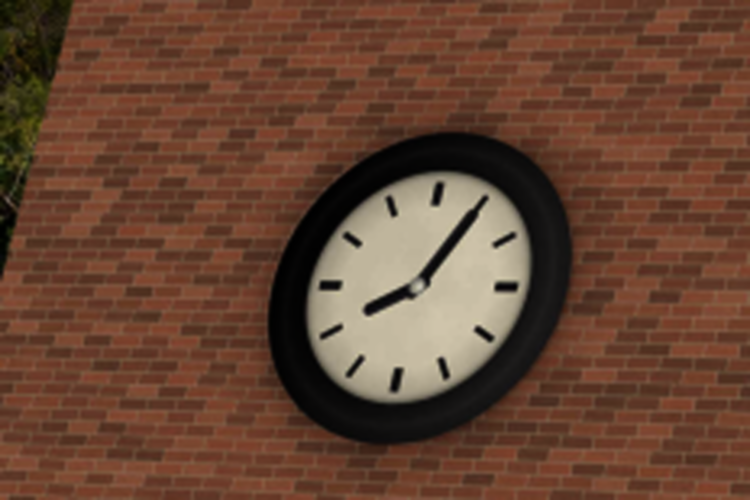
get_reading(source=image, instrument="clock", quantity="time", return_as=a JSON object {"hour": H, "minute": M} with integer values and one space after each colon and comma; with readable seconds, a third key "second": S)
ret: {"hour": 8, "minute": 5}
